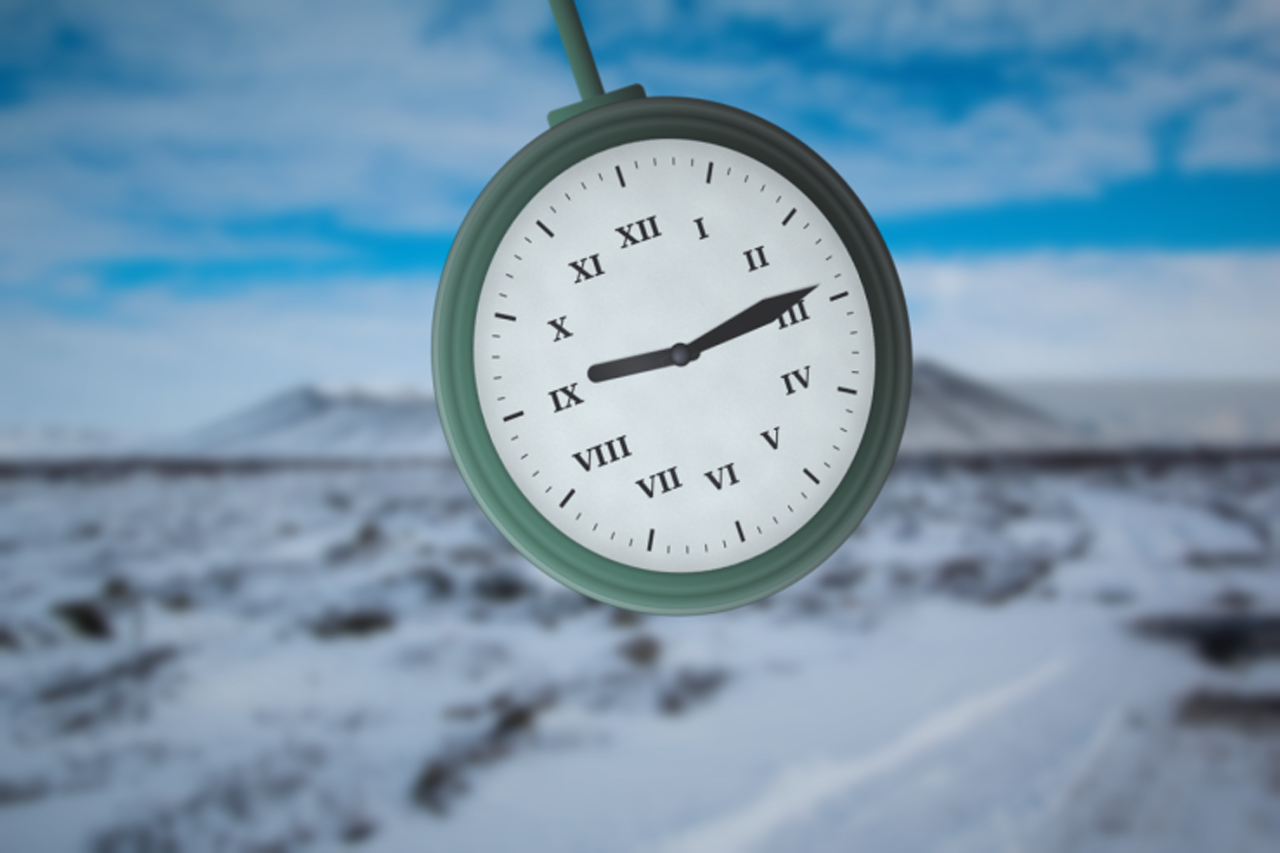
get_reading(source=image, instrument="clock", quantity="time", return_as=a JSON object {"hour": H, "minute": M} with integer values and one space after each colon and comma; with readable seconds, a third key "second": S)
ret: {"hour": 9, "minute": 14}
